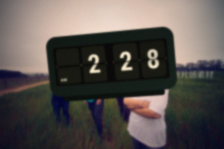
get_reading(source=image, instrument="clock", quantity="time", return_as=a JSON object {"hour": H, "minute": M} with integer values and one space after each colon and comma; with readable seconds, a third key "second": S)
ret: {"hour": 2, "minute": 28}
